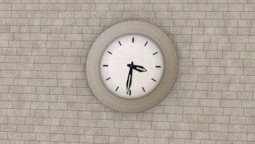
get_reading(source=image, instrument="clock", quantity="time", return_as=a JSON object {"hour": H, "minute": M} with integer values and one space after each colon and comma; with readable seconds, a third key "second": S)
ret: {"hour": 3, "minute": 31}
